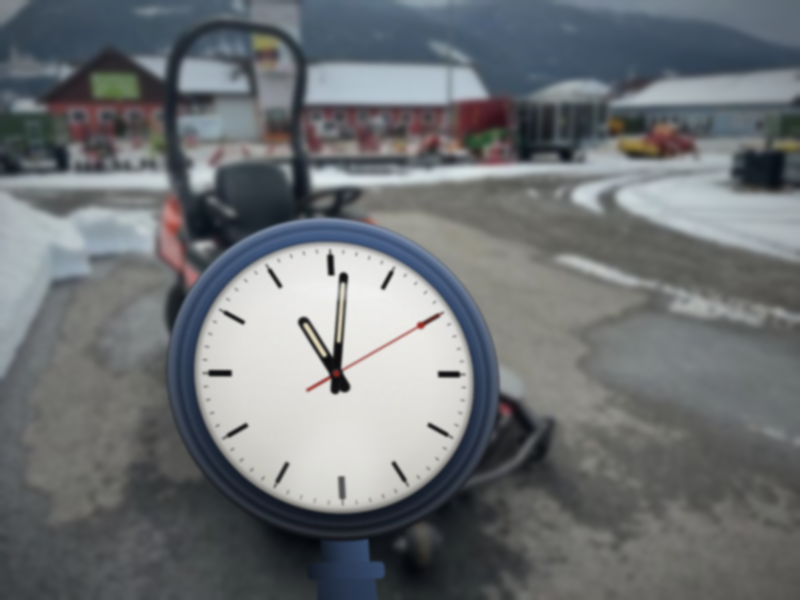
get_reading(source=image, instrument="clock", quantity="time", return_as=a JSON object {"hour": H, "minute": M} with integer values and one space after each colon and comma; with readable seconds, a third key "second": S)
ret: {"hour": 11, "minute": 1, "second": 10}
